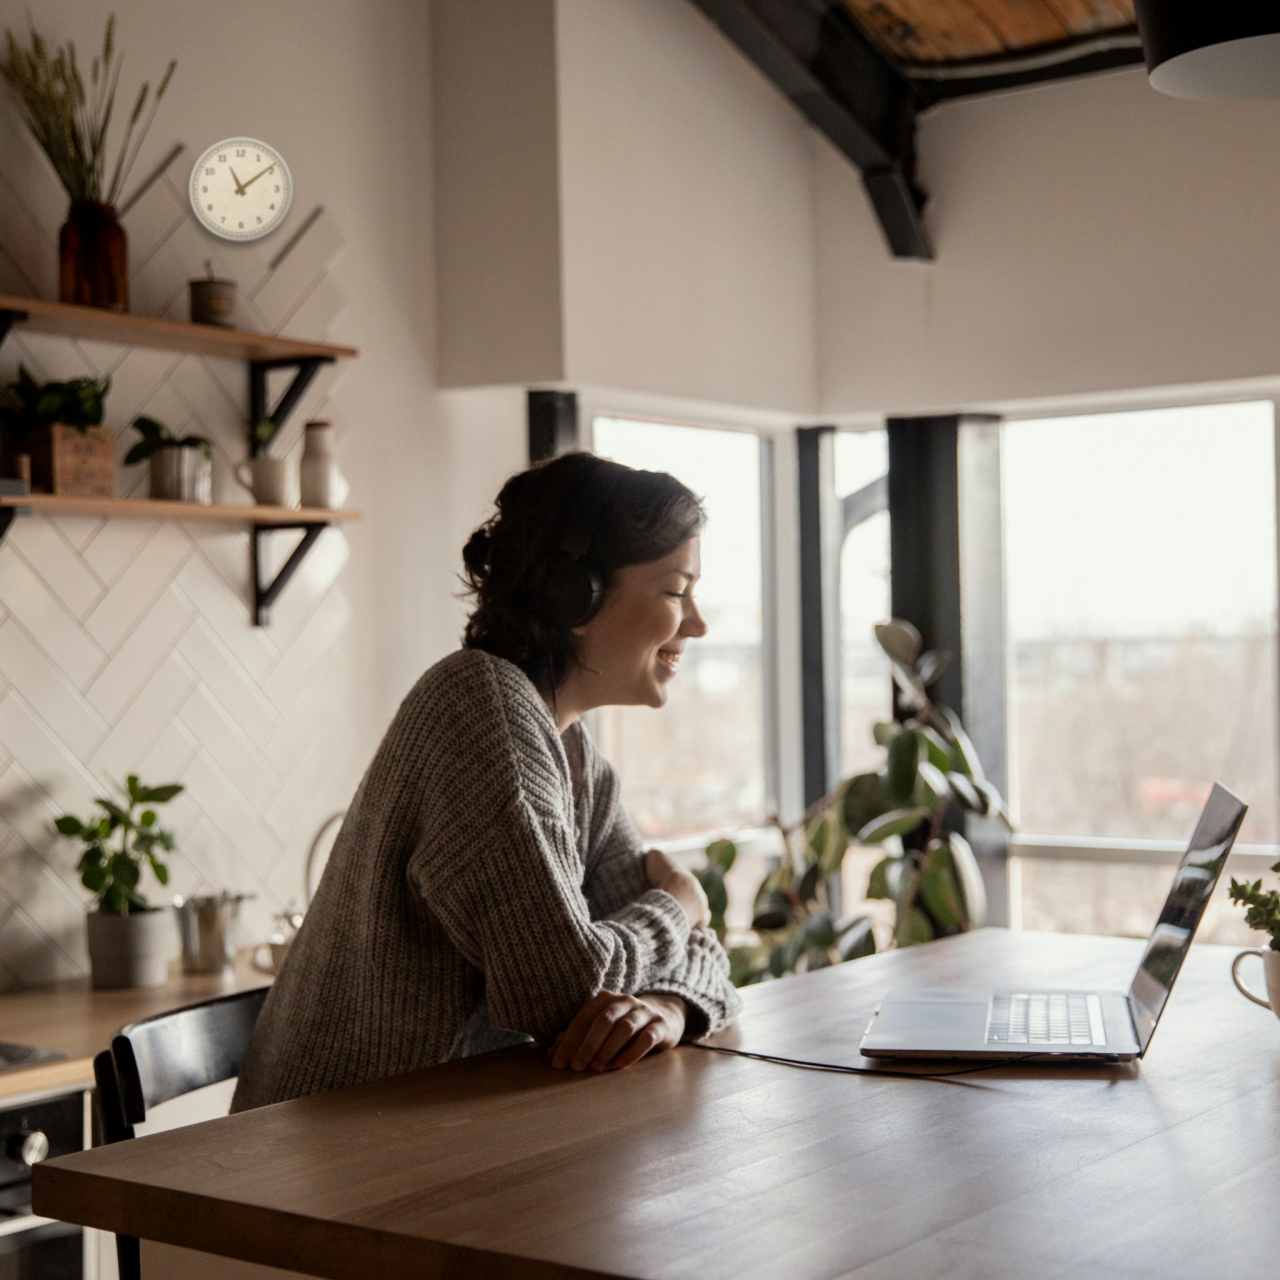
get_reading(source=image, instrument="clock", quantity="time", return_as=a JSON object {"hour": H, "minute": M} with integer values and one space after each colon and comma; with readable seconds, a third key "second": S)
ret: {"hour": 11, "minute": 9}
